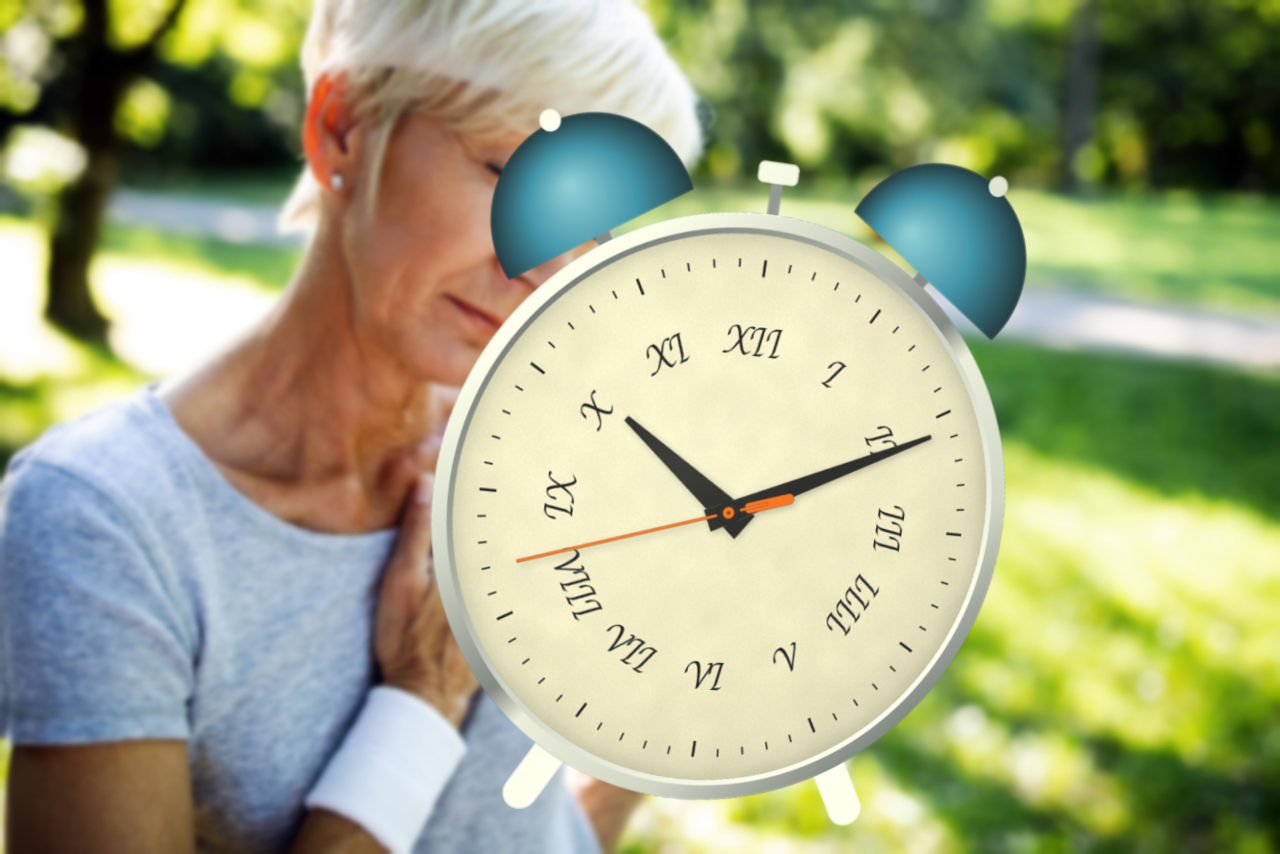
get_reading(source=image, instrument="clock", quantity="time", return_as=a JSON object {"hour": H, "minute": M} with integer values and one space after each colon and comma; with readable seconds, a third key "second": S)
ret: {"hour": 10, "minute": 10, "second": 42}
